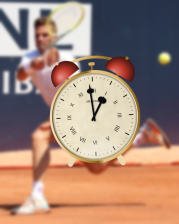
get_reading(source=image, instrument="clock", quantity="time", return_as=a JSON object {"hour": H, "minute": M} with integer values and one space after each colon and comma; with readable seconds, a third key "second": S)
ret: {"hour": 12, "minute": 59}
